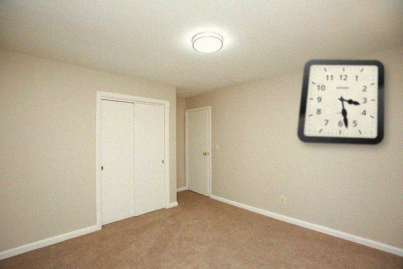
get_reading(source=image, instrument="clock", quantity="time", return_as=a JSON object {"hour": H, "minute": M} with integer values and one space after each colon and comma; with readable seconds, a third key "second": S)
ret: {"hour": 3, "minute": 28}
